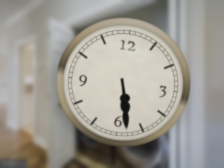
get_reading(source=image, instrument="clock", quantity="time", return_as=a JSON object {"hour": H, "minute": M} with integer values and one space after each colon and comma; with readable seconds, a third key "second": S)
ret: {"hour": 5, "minute": 28}
